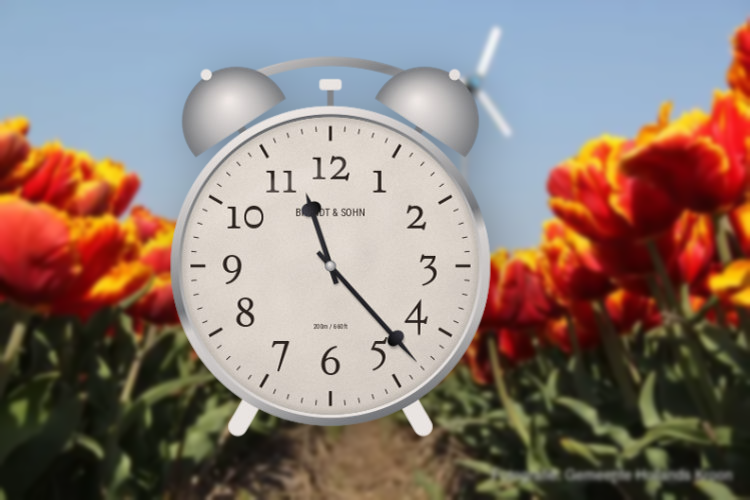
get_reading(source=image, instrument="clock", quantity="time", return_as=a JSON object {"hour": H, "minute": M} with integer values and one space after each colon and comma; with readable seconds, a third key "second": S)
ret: {"hour": 11, "minute": 23}
